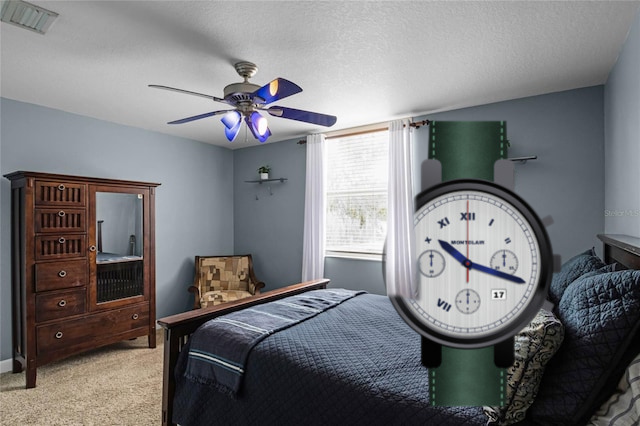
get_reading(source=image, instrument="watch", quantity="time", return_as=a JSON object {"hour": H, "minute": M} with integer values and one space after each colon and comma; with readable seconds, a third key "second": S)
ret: {"hour": 10, "minute": 18}
